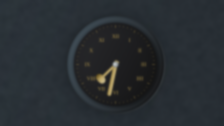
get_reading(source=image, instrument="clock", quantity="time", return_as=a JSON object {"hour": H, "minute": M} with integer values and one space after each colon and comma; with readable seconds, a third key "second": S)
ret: {"hour": 7, "minute": 32}
